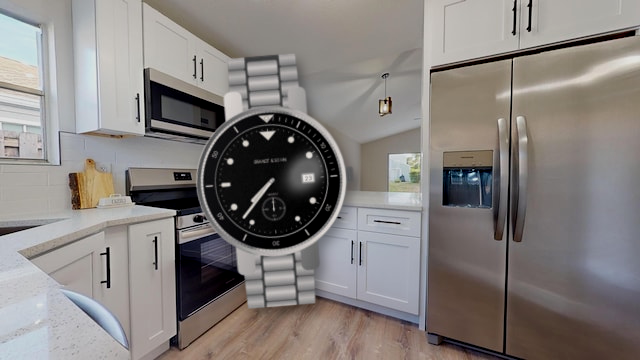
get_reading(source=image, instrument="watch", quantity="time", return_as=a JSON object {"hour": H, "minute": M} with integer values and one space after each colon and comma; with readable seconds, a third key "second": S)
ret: {"hour": 7, "minute": 37}
